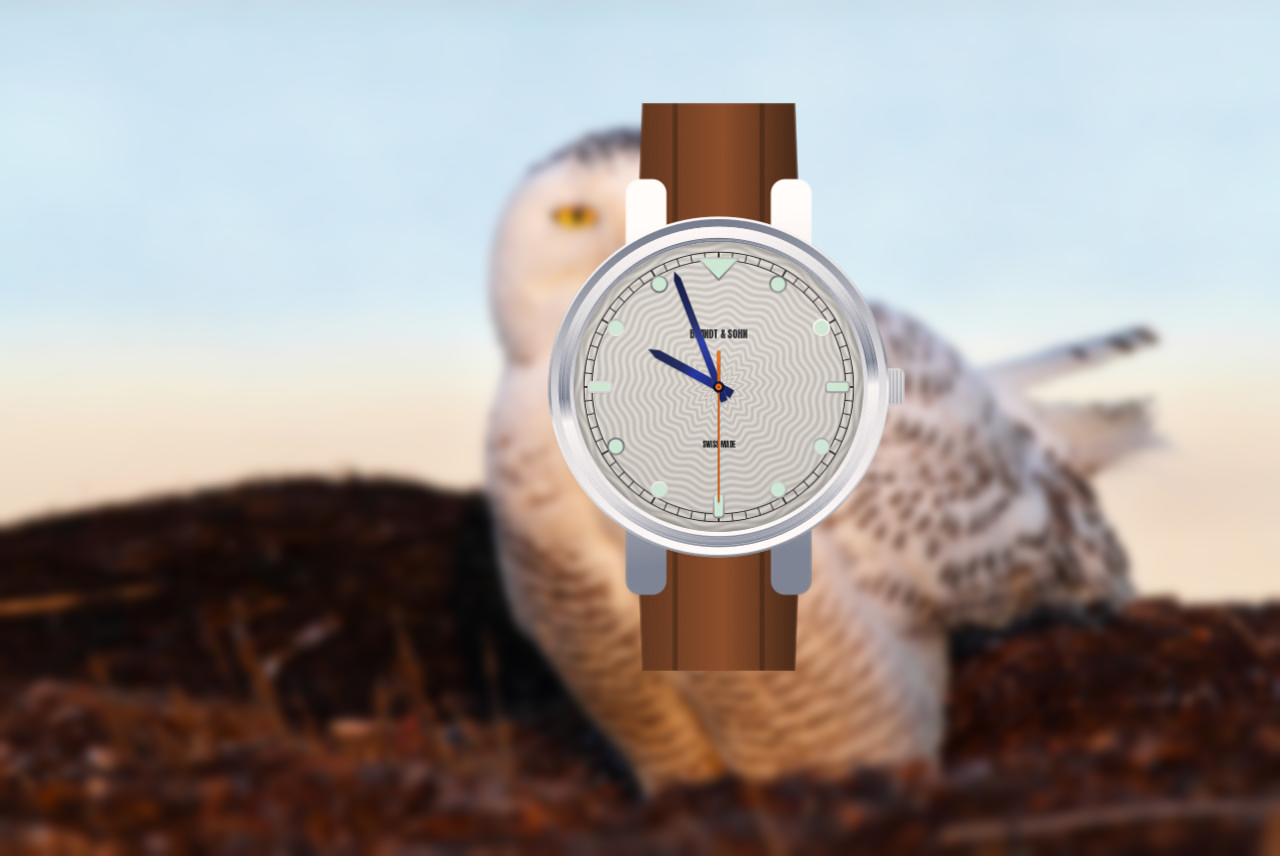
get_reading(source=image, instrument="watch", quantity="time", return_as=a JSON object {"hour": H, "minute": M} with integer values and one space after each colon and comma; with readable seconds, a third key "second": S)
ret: {"hour": 9, "minute": 56, "second": 30}
